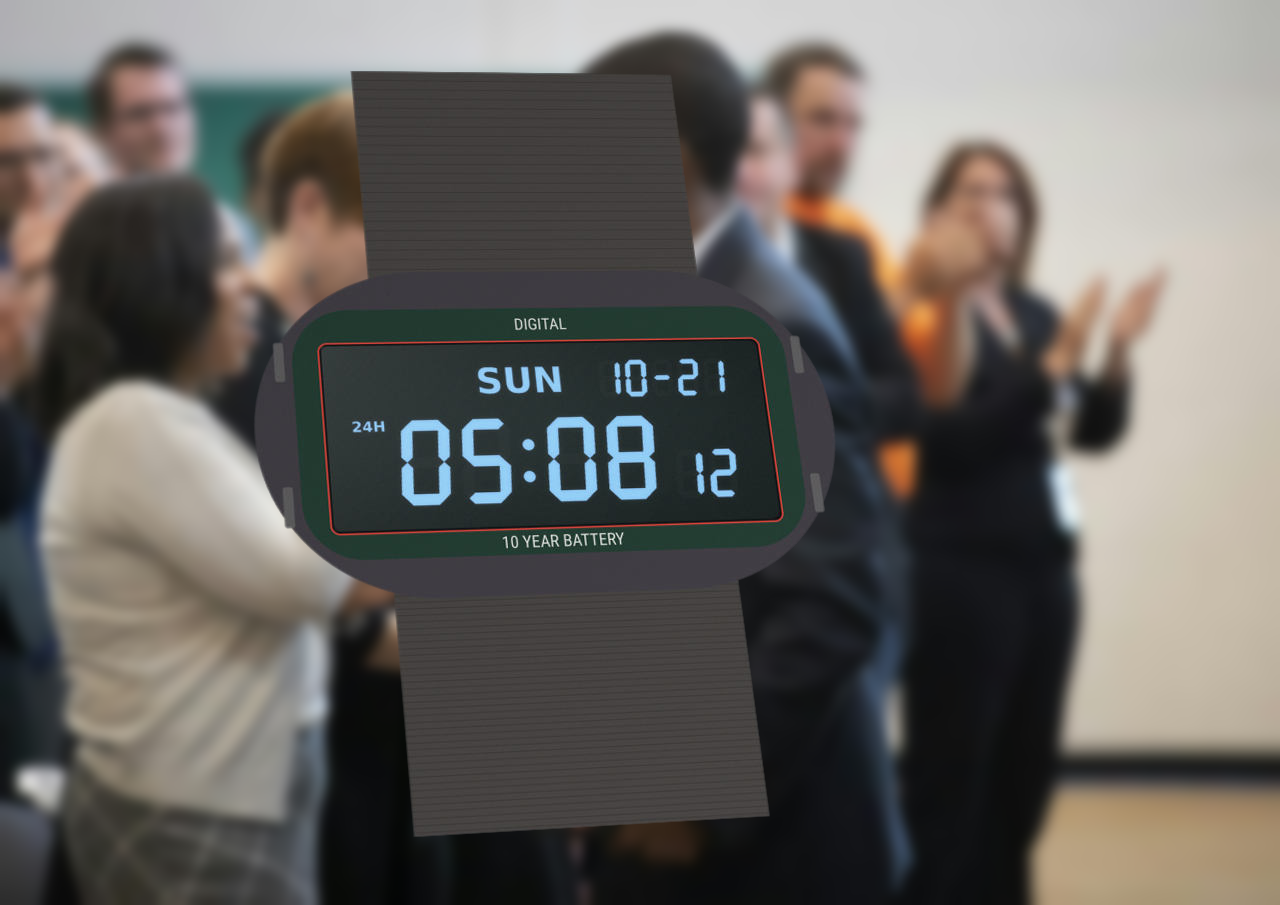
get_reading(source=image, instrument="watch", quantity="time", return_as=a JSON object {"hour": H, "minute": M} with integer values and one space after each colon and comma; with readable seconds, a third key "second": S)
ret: {"hour": 5, "minute": 8, "second": 12}
